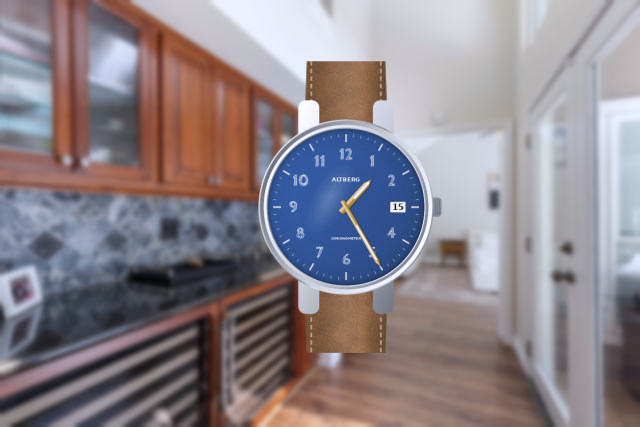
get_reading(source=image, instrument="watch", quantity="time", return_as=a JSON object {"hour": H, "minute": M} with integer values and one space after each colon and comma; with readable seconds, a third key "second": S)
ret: {"hour": 1, "minute": 25}
